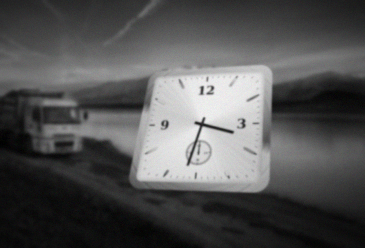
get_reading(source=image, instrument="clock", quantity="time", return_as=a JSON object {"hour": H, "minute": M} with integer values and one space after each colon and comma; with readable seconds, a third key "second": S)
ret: {"hour": 3, "minute": 32}
